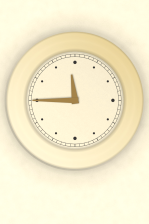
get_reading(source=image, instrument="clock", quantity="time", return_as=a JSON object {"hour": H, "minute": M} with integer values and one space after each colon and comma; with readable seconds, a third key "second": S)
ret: {"hour": 11, "minute": 45}
